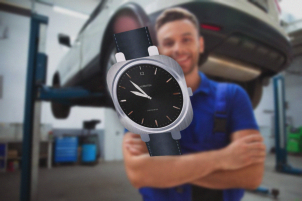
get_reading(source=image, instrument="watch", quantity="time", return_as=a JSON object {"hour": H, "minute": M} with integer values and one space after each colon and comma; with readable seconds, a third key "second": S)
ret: {"hour": 9, "minute": 54}
